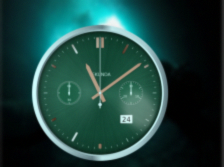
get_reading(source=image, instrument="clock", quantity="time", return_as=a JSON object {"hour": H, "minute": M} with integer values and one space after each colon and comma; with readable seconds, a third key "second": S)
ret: {"hour": 11, "minute": 9}
